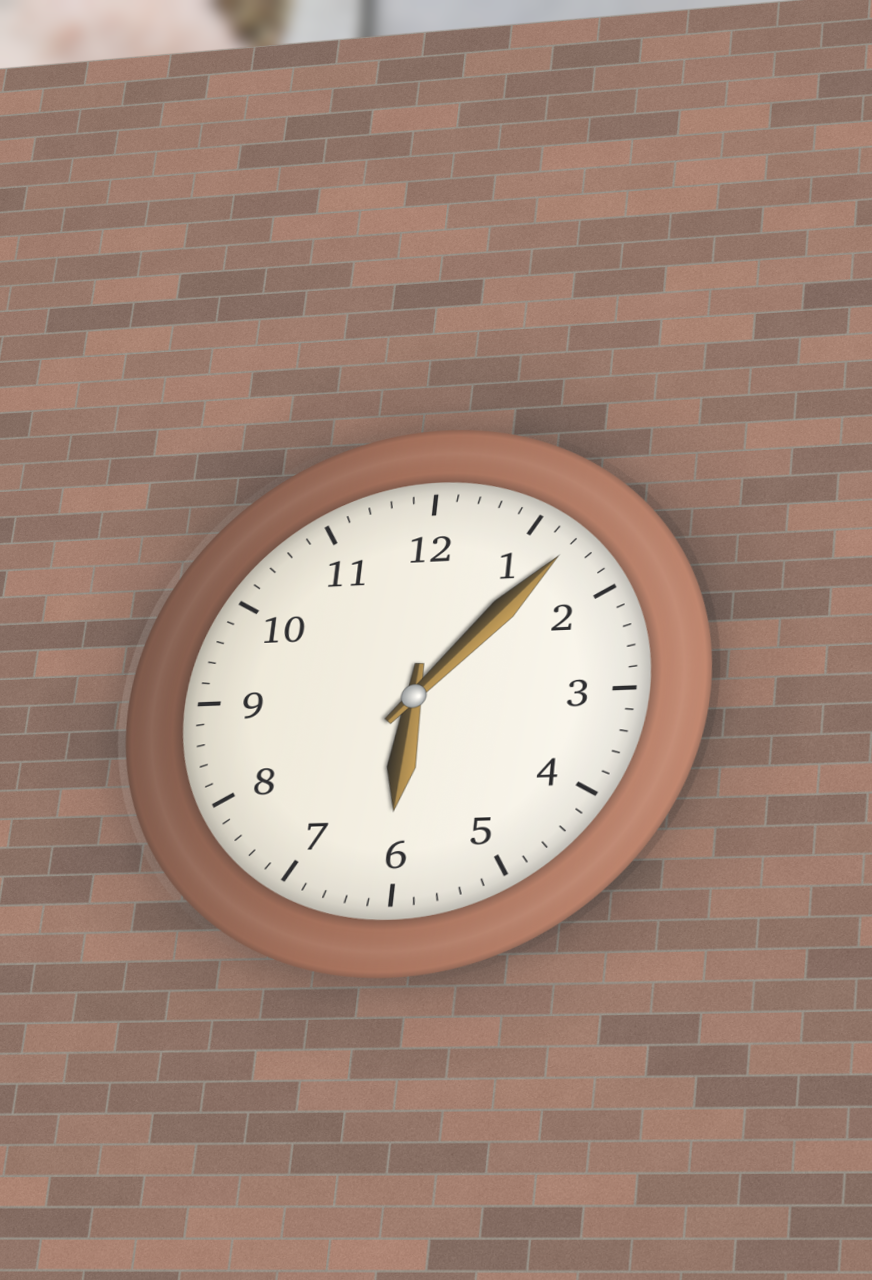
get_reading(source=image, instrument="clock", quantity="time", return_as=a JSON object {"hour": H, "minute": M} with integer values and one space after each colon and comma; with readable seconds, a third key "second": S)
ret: {"hour": 6, "minute": 7}
